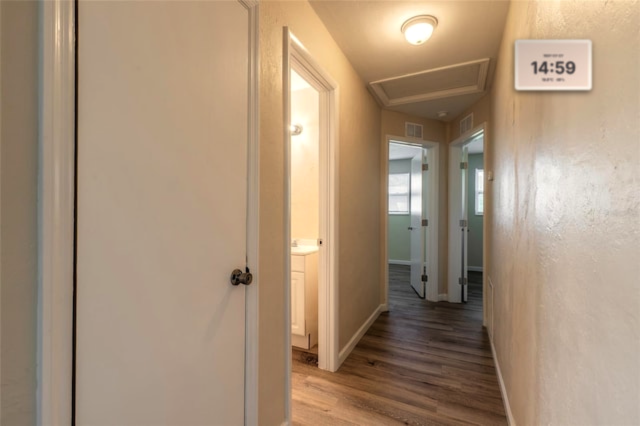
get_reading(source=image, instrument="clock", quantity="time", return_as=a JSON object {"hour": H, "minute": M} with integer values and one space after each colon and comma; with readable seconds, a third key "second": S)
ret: {"hour": 14, "minute": 59}
